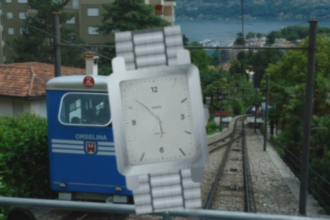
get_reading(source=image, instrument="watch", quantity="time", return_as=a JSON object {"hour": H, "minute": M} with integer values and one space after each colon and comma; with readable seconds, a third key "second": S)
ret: {"hour": 5, "minute": 53}
